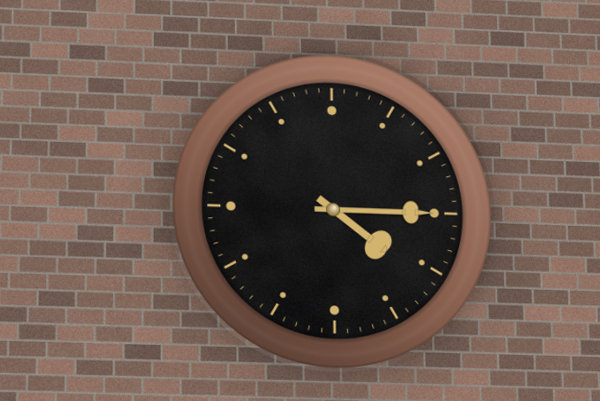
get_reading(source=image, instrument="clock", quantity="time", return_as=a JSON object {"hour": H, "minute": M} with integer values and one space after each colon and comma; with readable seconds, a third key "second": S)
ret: {"hour": 4, "minute": 15}
